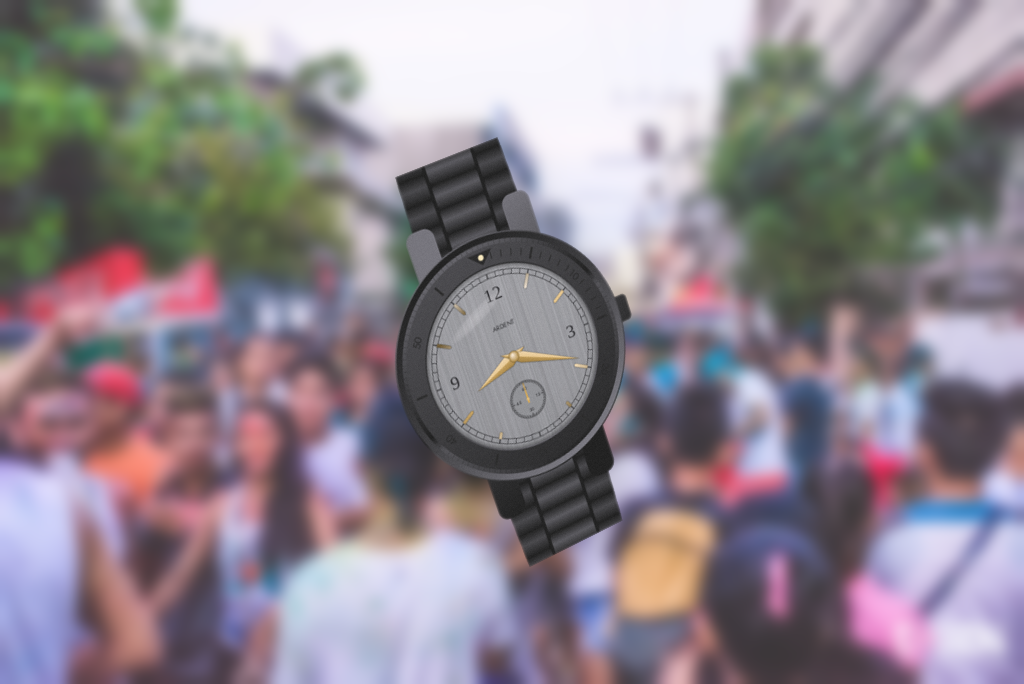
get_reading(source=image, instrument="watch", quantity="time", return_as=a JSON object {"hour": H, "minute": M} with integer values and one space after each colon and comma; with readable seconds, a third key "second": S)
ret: {"hour": 8, "minute": 19}
